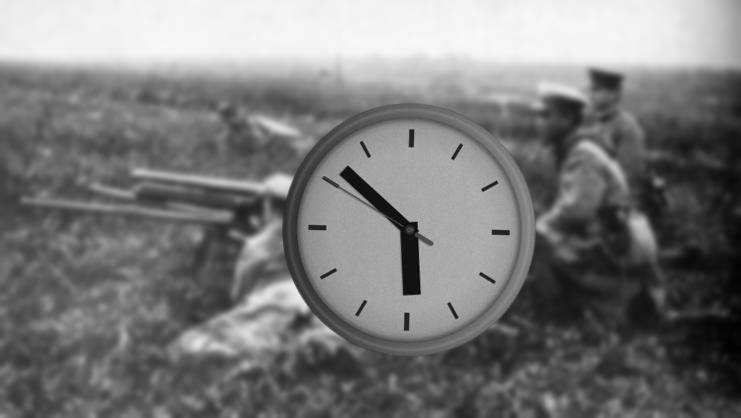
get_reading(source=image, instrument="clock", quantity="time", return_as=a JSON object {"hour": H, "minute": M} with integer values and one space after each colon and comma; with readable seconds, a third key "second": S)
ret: {"hour": 5, "minute": 51, "second": 50}
